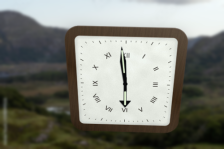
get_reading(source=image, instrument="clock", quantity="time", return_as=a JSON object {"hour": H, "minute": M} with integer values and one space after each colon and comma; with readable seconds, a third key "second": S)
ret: {"hour": 5, "minute": 59}
